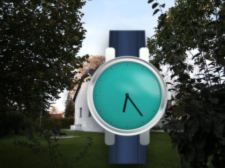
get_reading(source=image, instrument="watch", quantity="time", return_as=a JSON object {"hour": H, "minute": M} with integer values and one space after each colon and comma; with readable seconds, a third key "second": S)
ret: {"hour": 6, "minute": 24}
